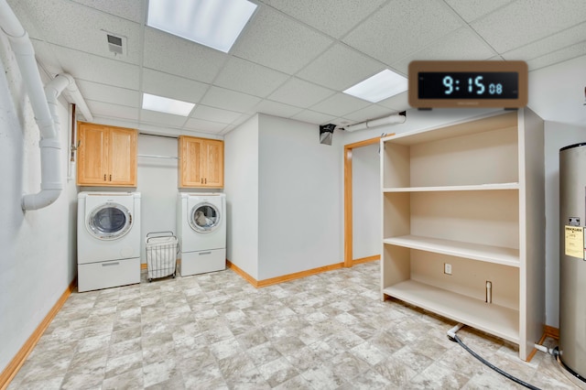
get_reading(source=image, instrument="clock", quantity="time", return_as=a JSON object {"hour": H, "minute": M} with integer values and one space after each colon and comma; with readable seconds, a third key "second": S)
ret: {"hour": 9, "minute": 15}
